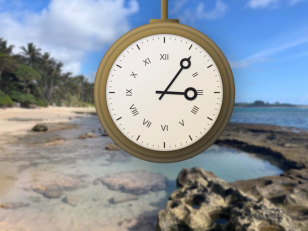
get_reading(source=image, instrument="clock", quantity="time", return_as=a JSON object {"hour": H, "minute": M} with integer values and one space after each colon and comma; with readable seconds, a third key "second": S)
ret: {"hour": 3, "minute": 6}
